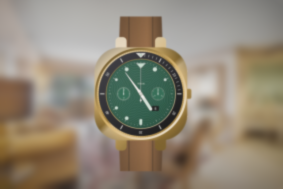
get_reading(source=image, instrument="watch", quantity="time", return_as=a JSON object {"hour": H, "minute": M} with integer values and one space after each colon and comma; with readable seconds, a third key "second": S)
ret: {"hour": 4, "minute": 54}
